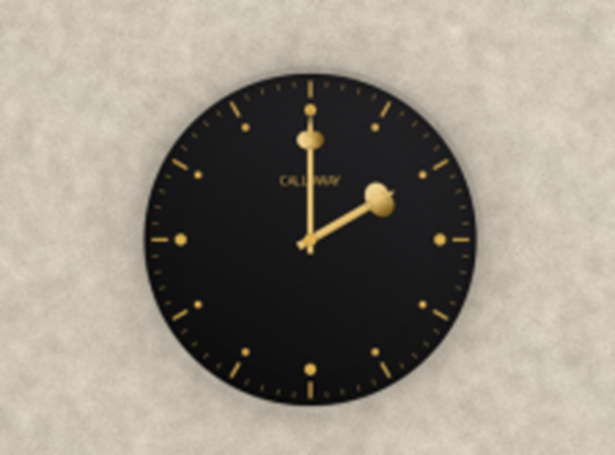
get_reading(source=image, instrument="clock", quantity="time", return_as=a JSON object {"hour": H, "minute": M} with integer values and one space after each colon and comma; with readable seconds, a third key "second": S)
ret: {"hour": 2, "minute": 0}
